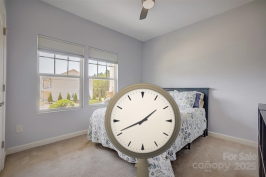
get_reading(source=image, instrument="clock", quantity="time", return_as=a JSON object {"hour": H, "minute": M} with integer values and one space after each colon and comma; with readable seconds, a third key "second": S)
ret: {"hour": 1, "minute": 41}
